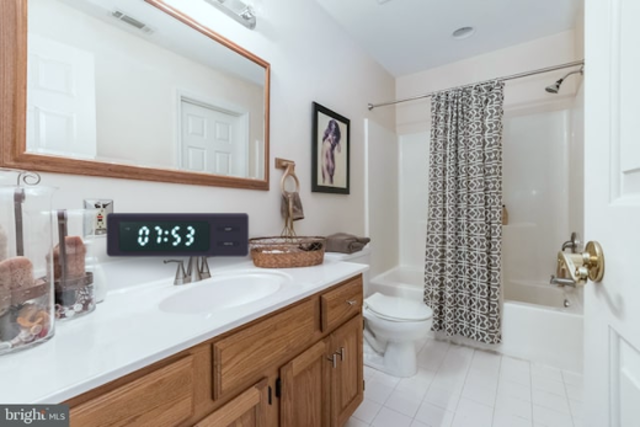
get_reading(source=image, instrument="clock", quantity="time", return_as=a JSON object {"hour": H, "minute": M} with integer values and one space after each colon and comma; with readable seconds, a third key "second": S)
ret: {"hour": 7, "minute": 53}
